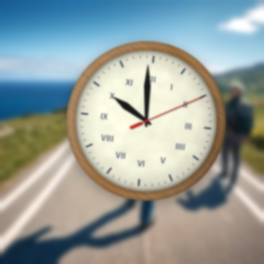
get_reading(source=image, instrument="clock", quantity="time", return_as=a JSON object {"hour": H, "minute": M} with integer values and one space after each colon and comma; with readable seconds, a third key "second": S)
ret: {"hour": 9, "minute": 59, "second": 10}
